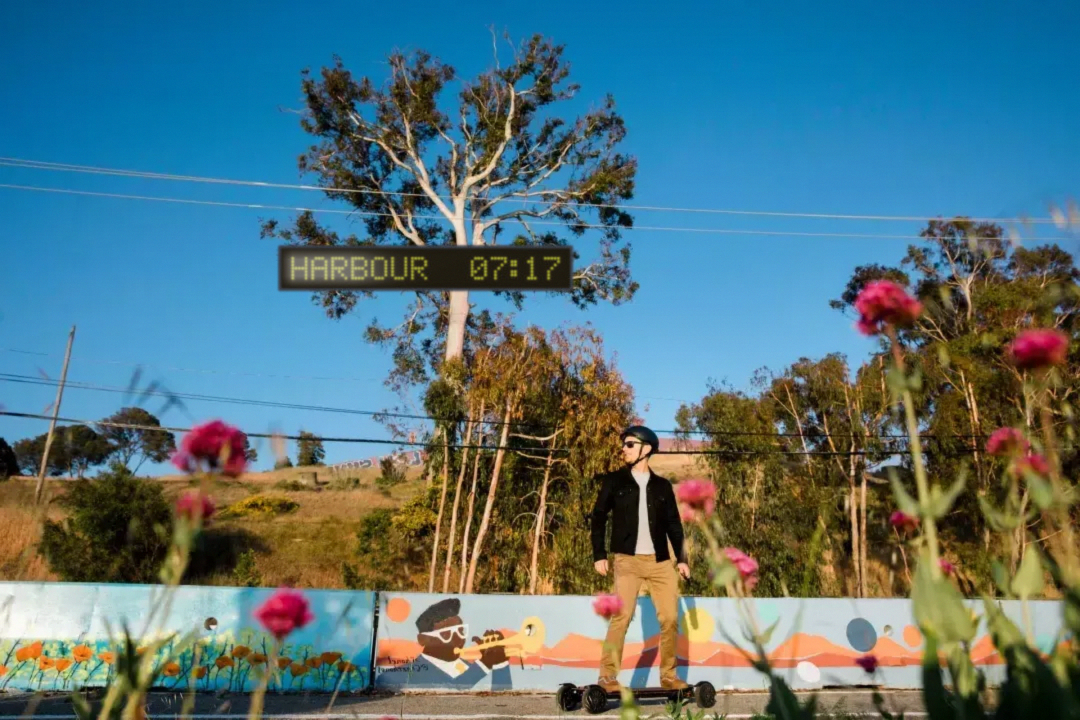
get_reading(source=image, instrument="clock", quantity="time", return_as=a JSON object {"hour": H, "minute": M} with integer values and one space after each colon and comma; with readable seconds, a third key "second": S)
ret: {"hour": 7, "minute": 17}
